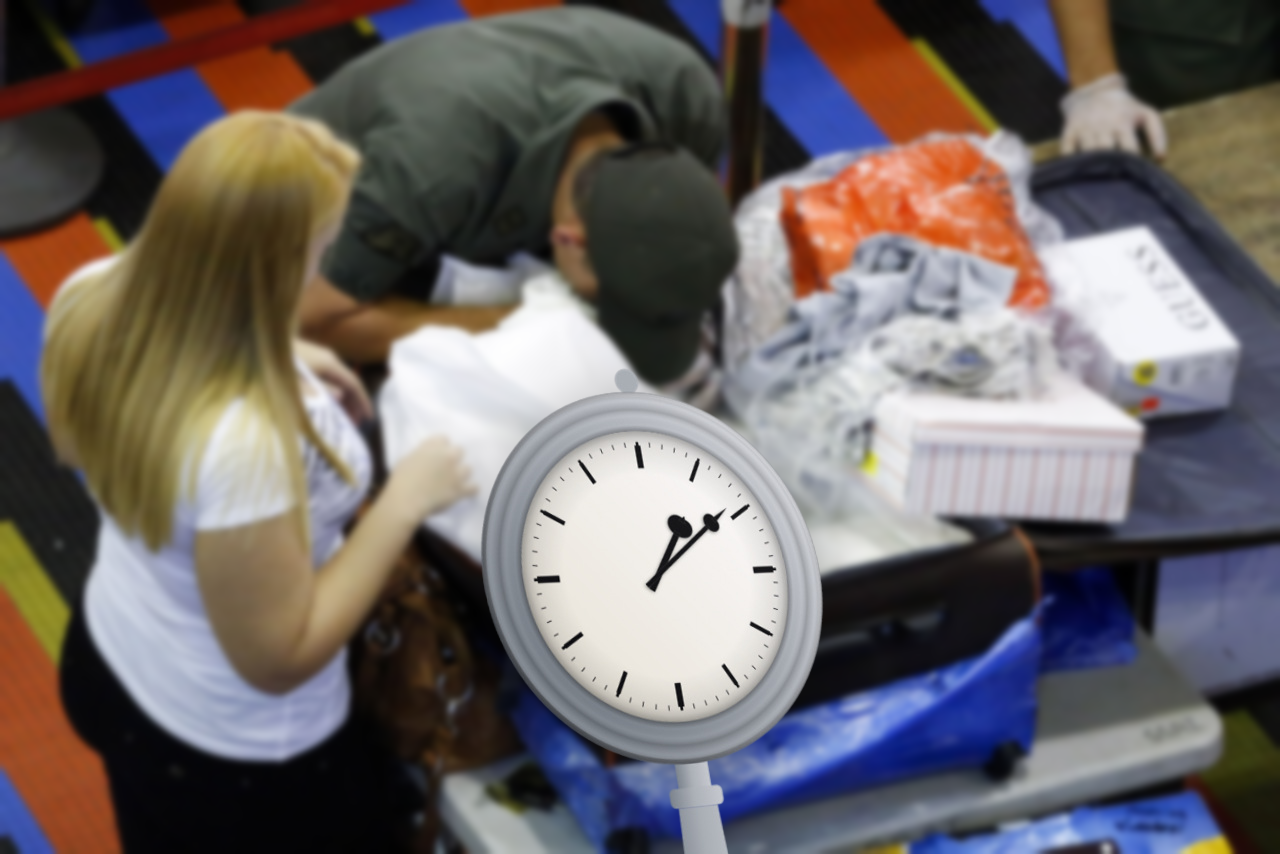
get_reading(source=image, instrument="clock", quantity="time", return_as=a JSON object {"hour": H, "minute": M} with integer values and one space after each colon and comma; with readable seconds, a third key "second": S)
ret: {"hour": 1, "minute": 9}
